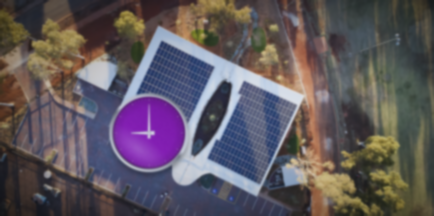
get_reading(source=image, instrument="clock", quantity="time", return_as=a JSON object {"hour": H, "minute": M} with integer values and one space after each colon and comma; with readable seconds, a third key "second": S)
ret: {"hour": 9, "minute": 0}
